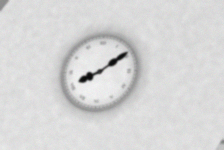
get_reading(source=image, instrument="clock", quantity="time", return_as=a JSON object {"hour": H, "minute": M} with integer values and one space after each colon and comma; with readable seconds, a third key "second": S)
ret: {"hour": 8, "minute": 9}
